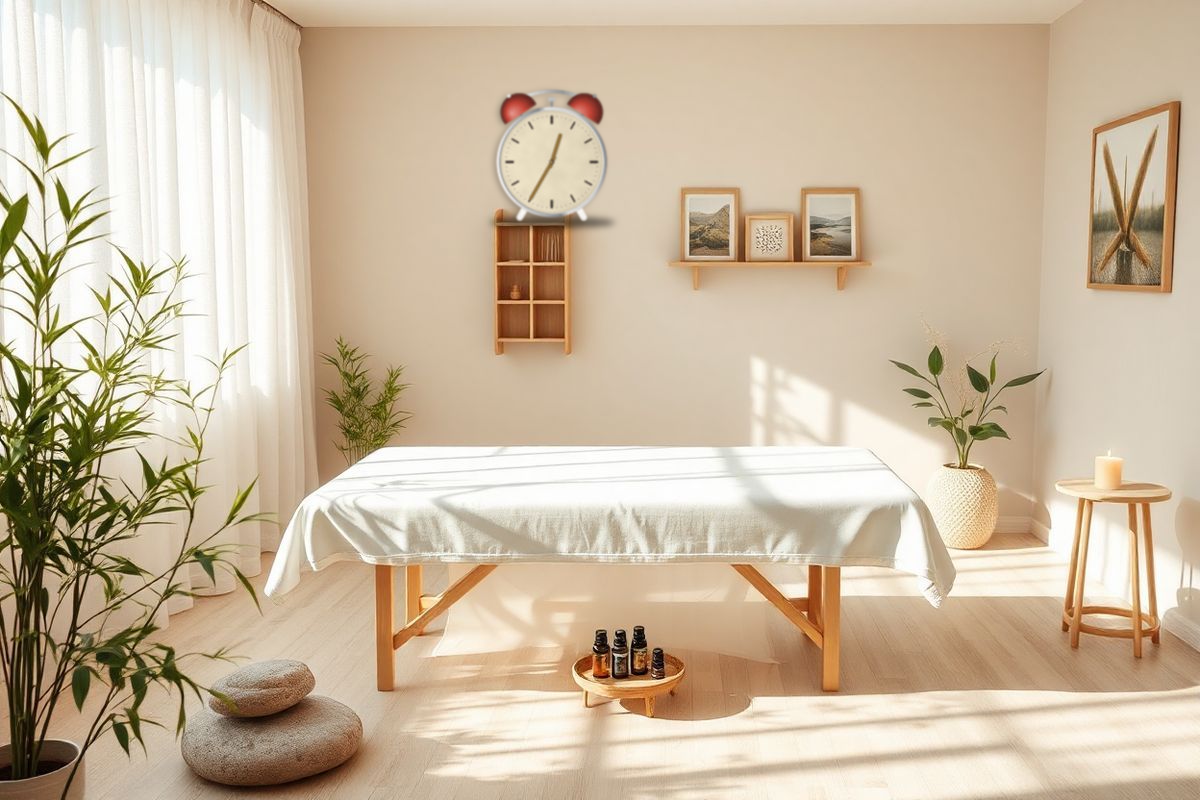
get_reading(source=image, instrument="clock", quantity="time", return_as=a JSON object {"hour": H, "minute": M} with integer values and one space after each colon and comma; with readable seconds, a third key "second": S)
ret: {"hour": 12, "minute": 35}
